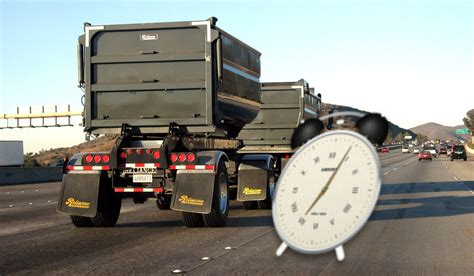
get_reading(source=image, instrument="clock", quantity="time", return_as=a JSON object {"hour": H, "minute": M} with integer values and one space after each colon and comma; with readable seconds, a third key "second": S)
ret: {"hour": 7, "minute": 4}
